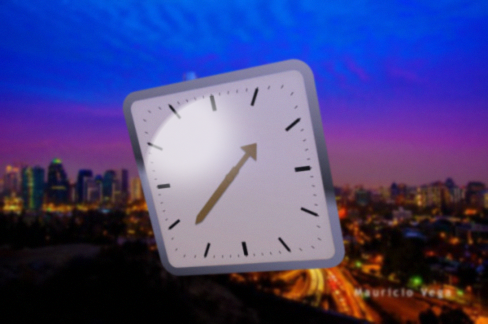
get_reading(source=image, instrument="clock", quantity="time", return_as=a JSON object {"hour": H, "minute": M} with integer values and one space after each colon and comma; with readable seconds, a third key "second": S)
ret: {"hour": 1, "minute": 38}
